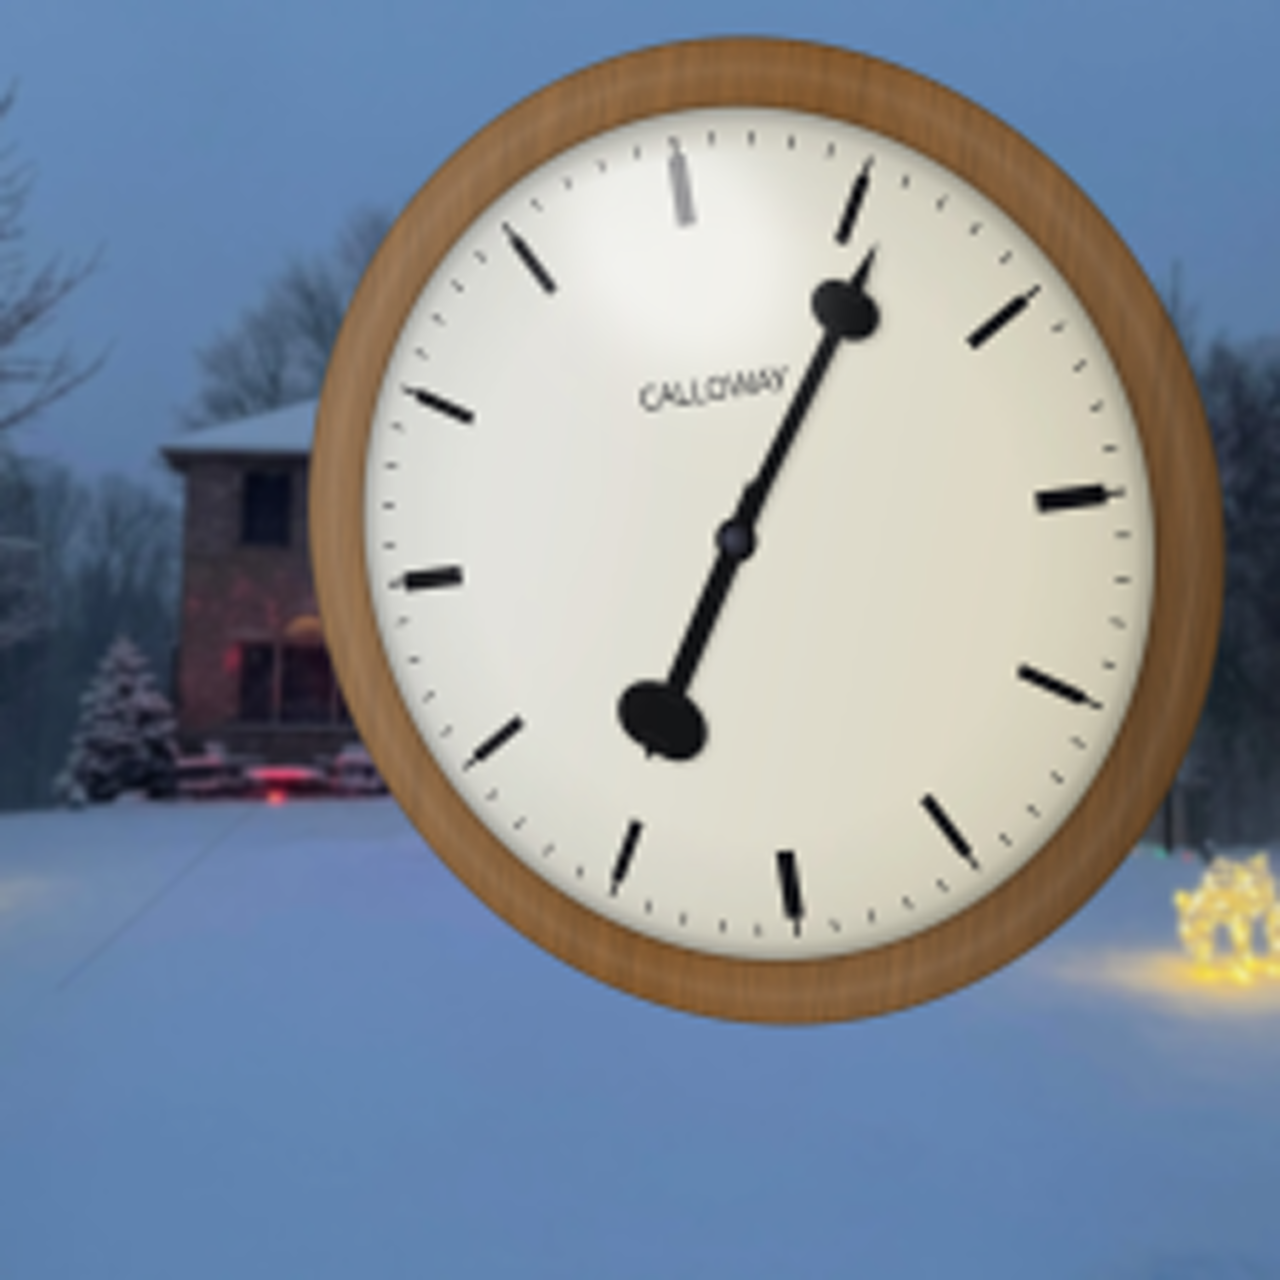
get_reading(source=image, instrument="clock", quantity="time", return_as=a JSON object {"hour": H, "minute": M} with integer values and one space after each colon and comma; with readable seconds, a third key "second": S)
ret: {"hour": 7, "minute": 6}
